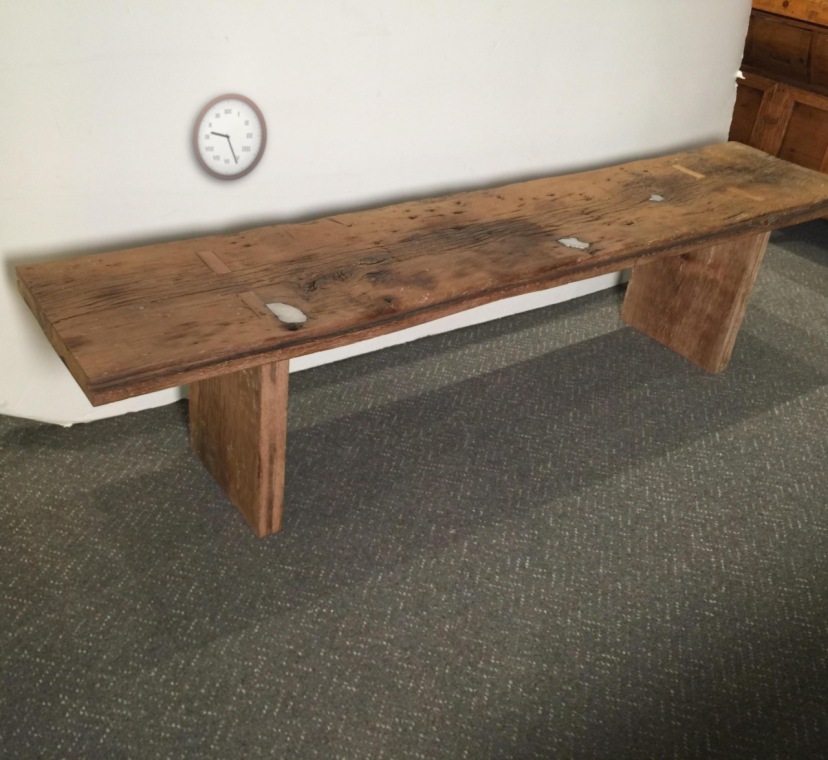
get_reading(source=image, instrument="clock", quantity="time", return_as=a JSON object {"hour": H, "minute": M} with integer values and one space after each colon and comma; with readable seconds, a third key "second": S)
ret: {"hour": 9, "minute": 26}
